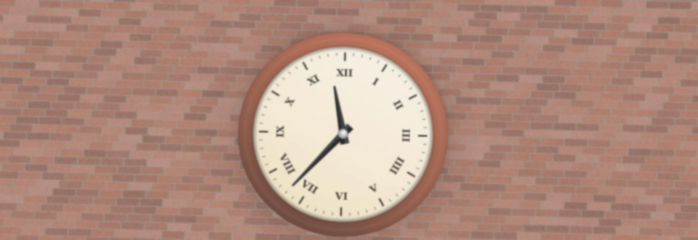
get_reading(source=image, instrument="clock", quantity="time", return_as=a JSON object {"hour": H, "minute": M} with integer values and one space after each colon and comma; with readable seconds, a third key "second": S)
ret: {"hour": 11, "minute": 37}
